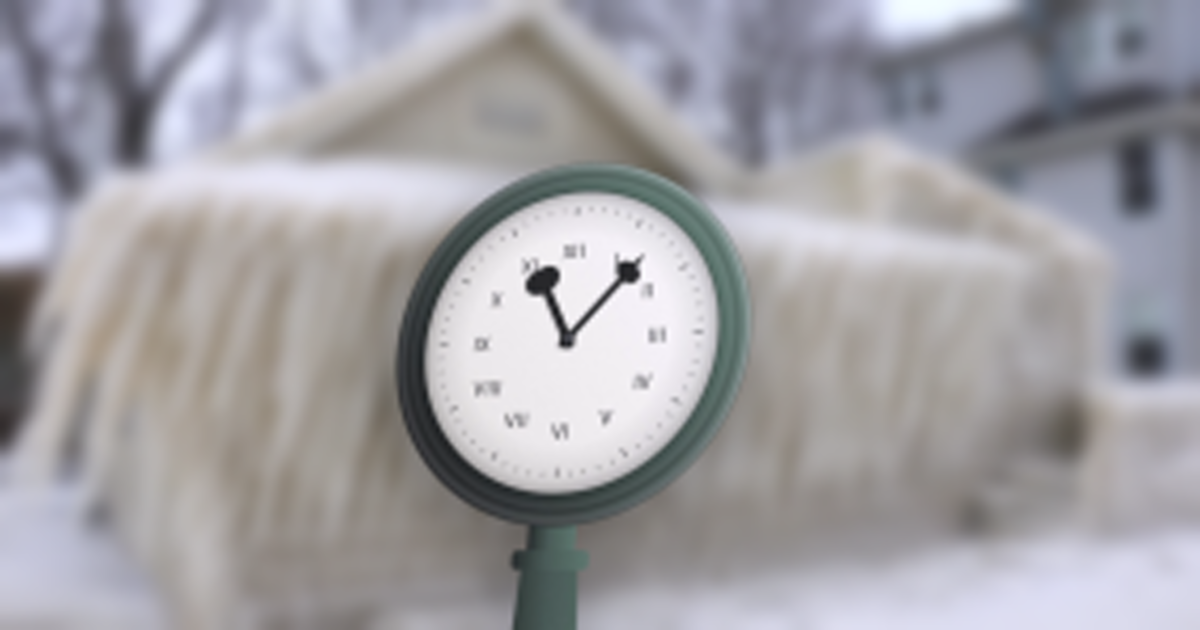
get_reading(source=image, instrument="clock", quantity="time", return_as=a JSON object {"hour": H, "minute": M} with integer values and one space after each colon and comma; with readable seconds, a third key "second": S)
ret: {"hour": 11, "minute": 7}
